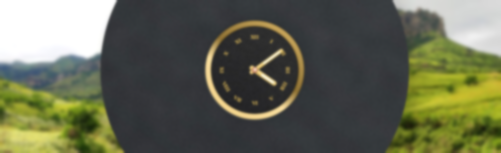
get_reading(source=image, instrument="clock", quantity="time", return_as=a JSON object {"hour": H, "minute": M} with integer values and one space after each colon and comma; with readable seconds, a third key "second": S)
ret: {"hour": 4, "minute": 9}
